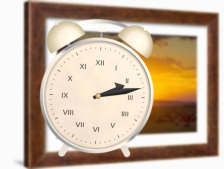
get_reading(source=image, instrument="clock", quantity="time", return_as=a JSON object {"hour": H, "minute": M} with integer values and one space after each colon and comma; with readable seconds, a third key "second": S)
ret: {"hour": 2, "minute": 13}
